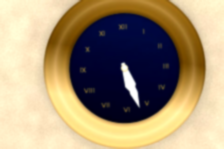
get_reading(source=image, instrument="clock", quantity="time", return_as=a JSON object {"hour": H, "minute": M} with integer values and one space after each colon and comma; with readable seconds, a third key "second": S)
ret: {"hour": 5, "minute": 27}
